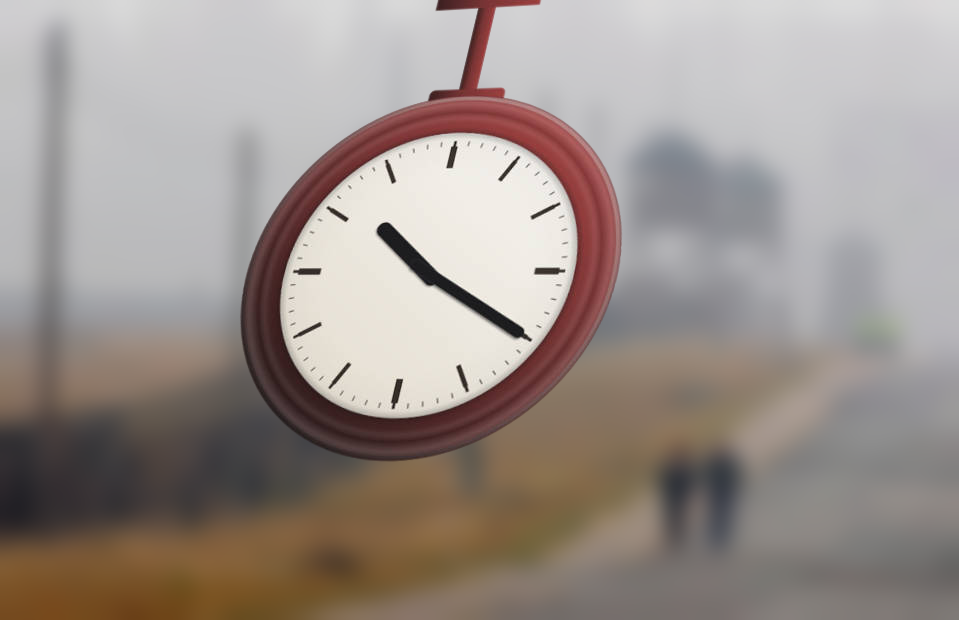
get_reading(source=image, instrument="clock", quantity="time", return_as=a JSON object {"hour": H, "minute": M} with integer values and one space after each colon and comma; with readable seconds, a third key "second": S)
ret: {"hour": 10, "minute": 20}
